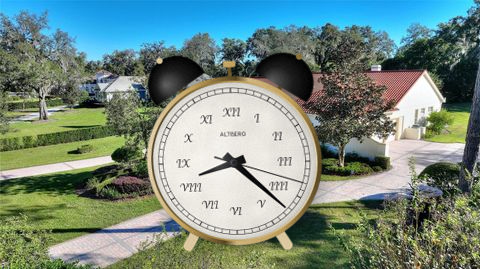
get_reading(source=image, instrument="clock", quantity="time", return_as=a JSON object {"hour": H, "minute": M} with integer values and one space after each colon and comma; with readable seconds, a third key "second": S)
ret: {"hour": 8, "minute": 22, "second": 18}
